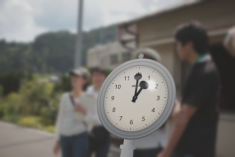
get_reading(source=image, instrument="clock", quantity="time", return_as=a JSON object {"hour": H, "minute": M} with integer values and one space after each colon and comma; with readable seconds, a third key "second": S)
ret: {"hour": 1, "minute": 0}
